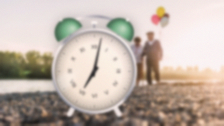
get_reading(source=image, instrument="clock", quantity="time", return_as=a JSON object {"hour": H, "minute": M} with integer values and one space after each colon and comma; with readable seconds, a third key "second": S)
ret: {"hour": 7, "minute": 2}
